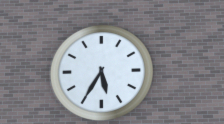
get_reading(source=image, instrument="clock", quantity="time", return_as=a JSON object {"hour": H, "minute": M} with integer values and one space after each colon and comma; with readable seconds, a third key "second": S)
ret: {"hour": 5, "minute": 35}
